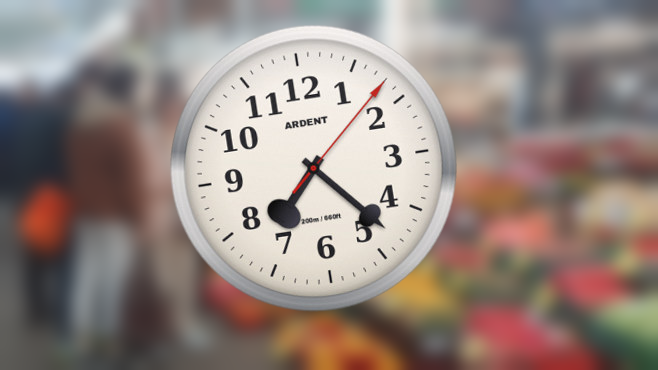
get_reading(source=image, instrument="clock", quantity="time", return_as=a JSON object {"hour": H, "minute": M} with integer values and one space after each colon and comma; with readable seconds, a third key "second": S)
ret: {"hour": 7, "minute": 23, "second": 8}
